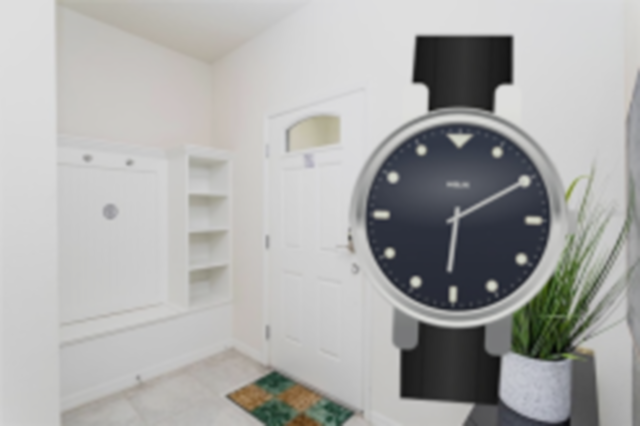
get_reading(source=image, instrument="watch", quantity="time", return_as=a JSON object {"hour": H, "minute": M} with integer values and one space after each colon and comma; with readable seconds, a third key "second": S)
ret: {"hour": 6, "minute": 10}
